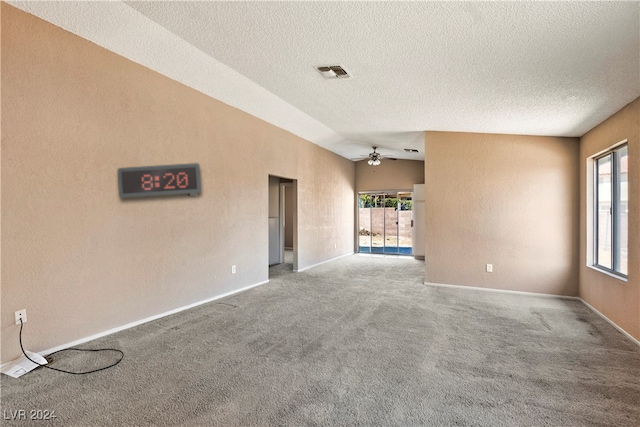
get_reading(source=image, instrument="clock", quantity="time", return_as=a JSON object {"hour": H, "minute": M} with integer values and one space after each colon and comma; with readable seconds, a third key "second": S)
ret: {"hour": 8, "minute": 20}
